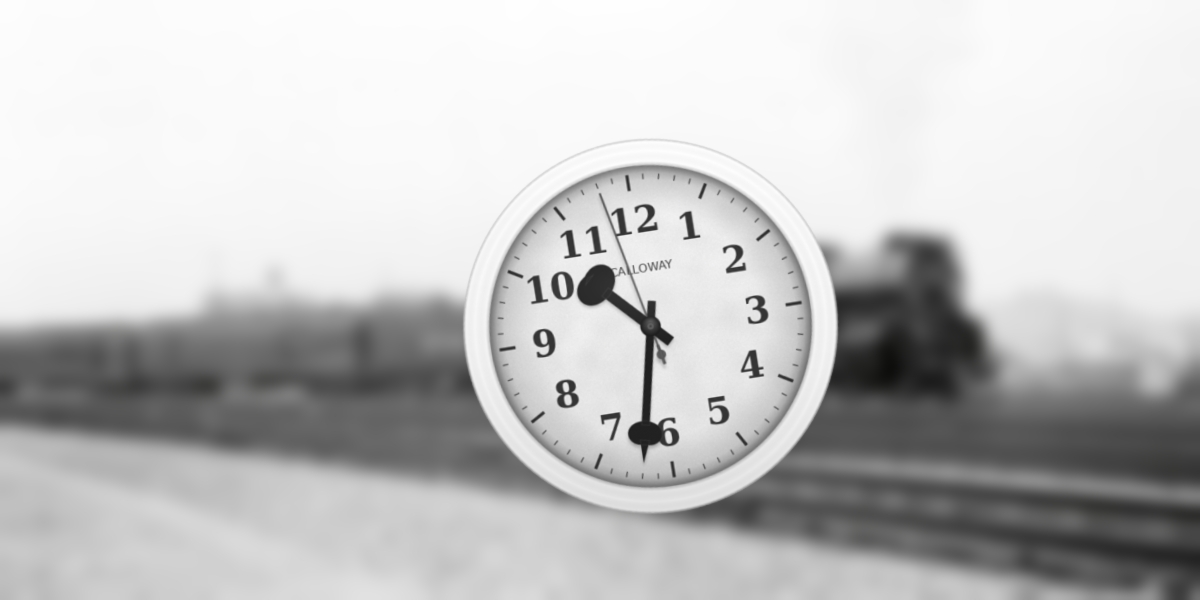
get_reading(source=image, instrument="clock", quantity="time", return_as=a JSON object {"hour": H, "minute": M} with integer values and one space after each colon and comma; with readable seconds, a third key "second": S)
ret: {"hour": 10, "minute": 31, "second": 58}
